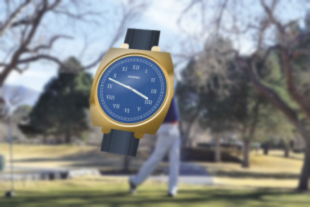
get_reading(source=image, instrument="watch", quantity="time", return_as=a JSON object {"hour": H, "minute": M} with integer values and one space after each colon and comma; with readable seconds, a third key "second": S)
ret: {"hour": 3, "minute": 48}
